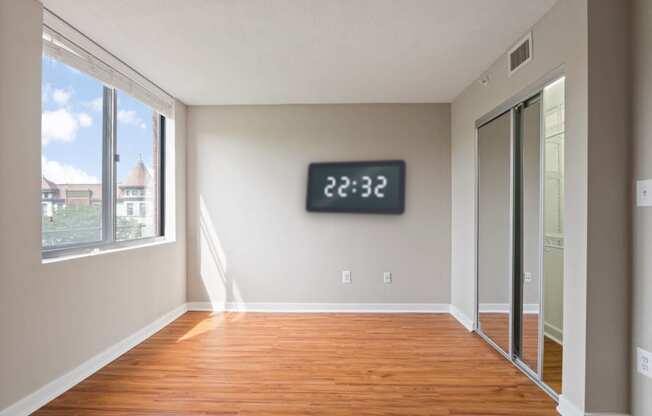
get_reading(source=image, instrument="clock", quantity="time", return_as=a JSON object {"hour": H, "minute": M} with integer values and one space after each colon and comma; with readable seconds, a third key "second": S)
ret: {"hour": 22, "minute": 32}
